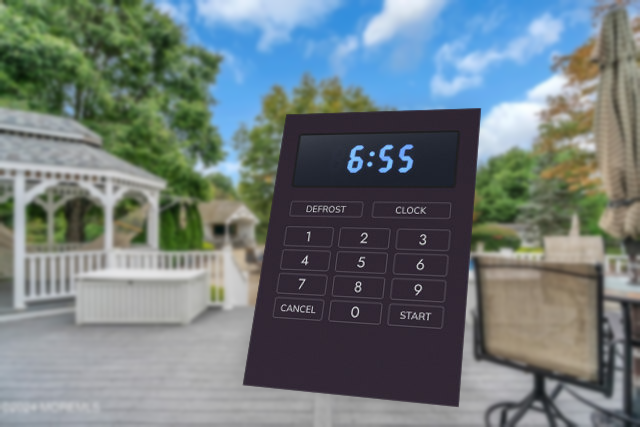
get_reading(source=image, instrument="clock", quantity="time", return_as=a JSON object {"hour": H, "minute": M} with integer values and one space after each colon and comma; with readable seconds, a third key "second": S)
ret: {"hour": 6, "minute": 55}
